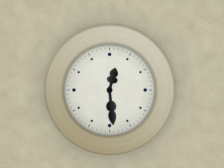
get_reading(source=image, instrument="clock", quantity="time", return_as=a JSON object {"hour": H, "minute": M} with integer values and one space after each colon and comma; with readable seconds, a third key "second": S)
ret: {"hour": 12, "minute": 29}
